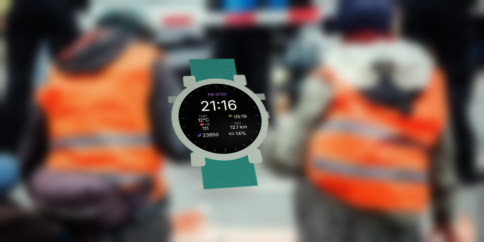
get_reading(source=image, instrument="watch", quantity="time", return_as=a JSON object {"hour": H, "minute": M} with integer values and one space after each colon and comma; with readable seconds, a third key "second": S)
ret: {"hour": 21, "minute": 16}
